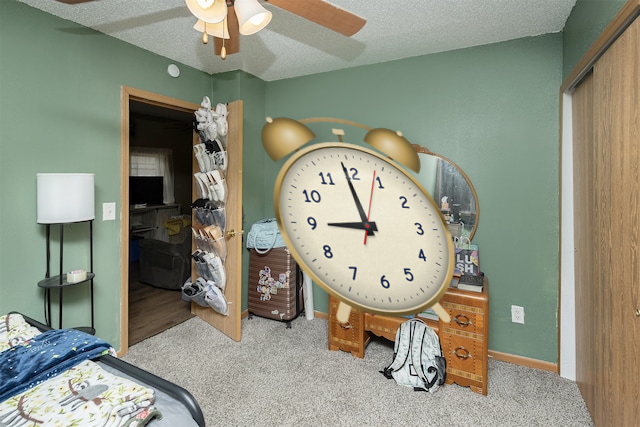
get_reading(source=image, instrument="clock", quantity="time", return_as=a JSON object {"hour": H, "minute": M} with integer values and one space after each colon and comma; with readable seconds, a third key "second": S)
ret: {"hour": 8, "minute": 59, "second": 4}
